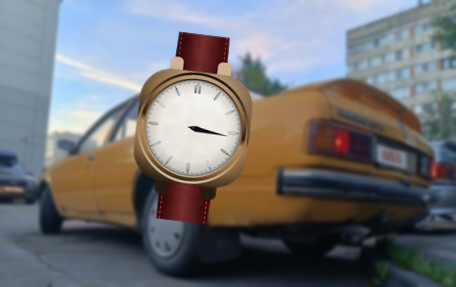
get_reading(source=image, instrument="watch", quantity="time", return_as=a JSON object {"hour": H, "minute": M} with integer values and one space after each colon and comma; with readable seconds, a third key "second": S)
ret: {"hour": 3, "minute": 16}
